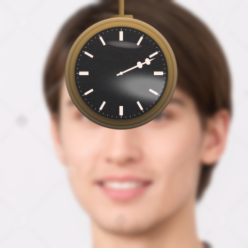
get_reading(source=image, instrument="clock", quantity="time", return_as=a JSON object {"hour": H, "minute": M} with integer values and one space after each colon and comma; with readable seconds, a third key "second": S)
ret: {"hour": 2, "minute": 11}
